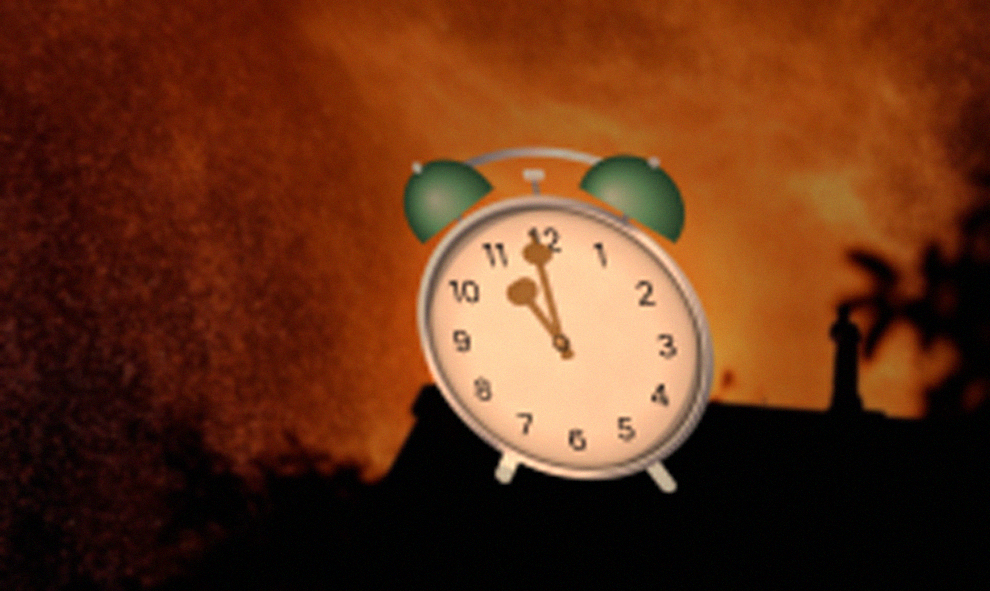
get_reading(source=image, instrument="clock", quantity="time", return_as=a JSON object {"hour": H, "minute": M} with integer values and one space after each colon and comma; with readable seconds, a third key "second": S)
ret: {"hour": 10, "minute": 59}
